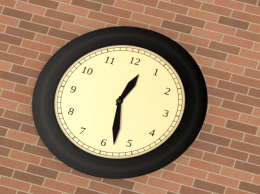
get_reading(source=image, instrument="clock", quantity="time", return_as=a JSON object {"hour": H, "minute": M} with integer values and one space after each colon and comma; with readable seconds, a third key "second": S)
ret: {"hour": 12, "minute": 28}
